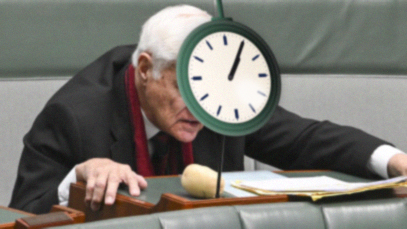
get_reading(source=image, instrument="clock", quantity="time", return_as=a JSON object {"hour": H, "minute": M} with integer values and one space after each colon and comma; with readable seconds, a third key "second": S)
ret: {"hour": 1, "minute": 5}
